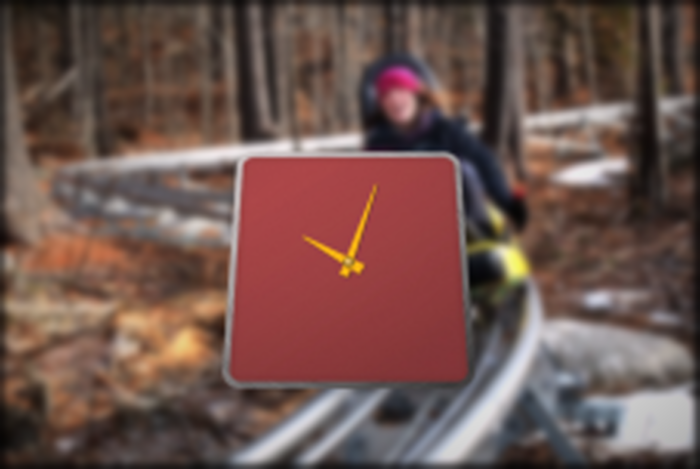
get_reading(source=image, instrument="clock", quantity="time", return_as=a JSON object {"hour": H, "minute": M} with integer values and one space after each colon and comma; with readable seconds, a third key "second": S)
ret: {"hour": 10, "minute": 3}
